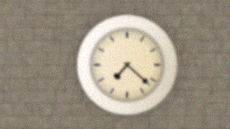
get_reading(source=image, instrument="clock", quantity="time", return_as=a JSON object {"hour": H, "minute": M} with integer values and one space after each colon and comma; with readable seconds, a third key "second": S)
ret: {"hour": 7, "minute": 22}
